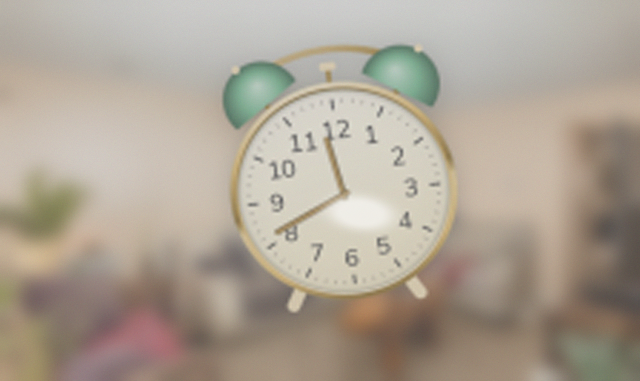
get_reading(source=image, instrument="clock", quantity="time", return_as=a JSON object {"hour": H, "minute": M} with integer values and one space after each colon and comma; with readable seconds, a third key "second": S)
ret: {"hour": 11, "minute": 41}
